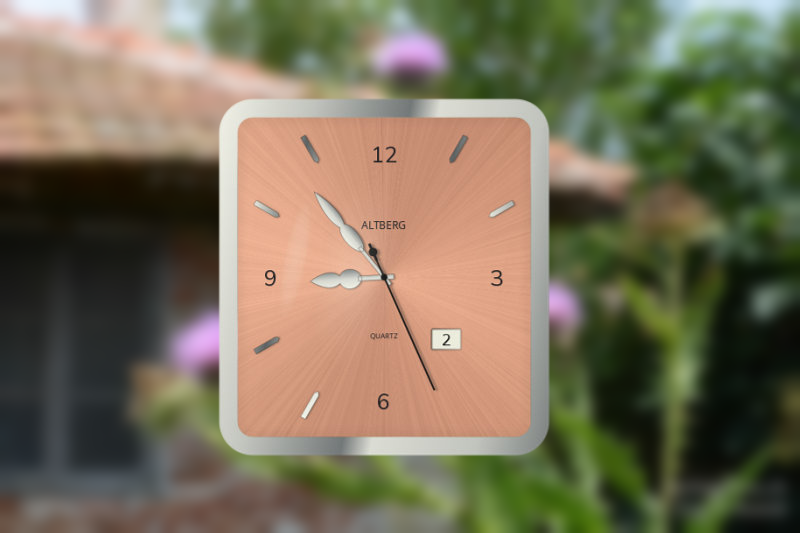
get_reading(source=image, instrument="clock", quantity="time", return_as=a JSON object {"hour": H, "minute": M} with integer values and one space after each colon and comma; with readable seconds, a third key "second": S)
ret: {"hour": 8, "minute": 53, "second": 26}
